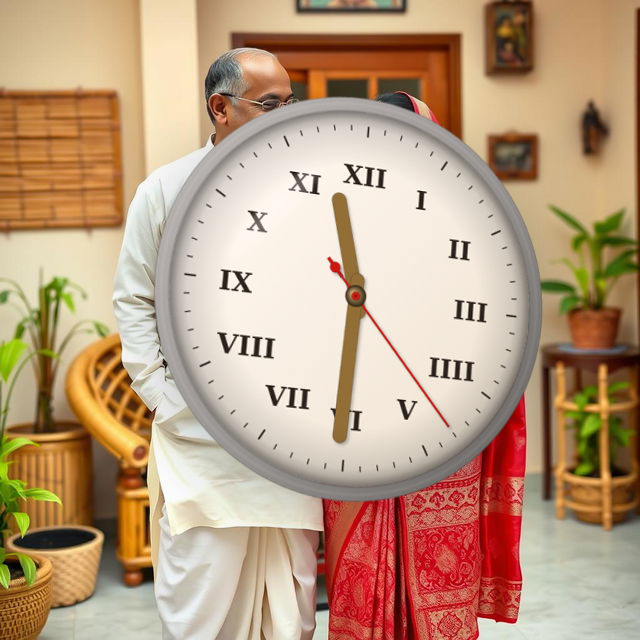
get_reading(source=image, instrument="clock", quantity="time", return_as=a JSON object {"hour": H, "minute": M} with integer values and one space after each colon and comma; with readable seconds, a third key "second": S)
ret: {"hour": 11, "minute": 30, "second": 23}
